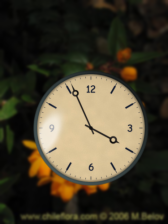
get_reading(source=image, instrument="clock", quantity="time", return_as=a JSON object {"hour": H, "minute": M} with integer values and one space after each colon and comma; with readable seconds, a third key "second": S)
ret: {"hour": 3, "minute": 56}
